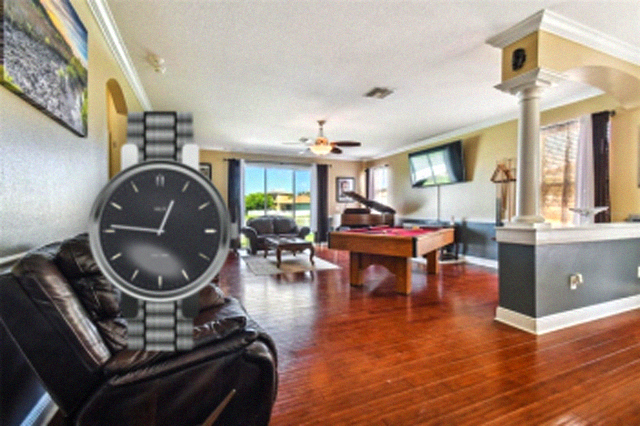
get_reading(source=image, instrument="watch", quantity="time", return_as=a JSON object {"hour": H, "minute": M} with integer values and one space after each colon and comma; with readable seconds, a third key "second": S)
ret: {"hour": 12, "minute": 46}
